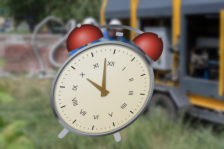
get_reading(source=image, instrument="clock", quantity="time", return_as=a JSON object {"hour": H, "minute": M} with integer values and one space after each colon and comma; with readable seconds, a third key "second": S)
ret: {"hour": 9, "minute": 58}
